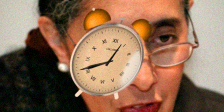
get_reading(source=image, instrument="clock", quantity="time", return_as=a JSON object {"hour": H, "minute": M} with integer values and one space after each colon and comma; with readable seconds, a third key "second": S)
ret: {"hour": 12, "minute": 41}
